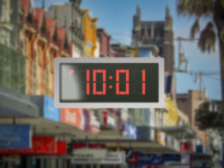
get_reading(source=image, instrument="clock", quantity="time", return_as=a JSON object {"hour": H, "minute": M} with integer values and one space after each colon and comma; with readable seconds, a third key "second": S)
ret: {"hour": 10, "minute": 1}
